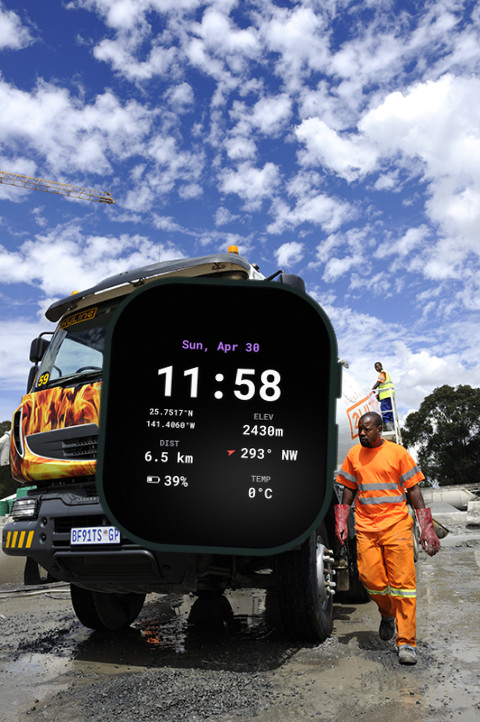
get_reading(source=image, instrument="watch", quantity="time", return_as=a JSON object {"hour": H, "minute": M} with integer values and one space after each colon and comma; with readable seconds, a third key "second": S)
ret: {"hour": 11, "minute": 58}
